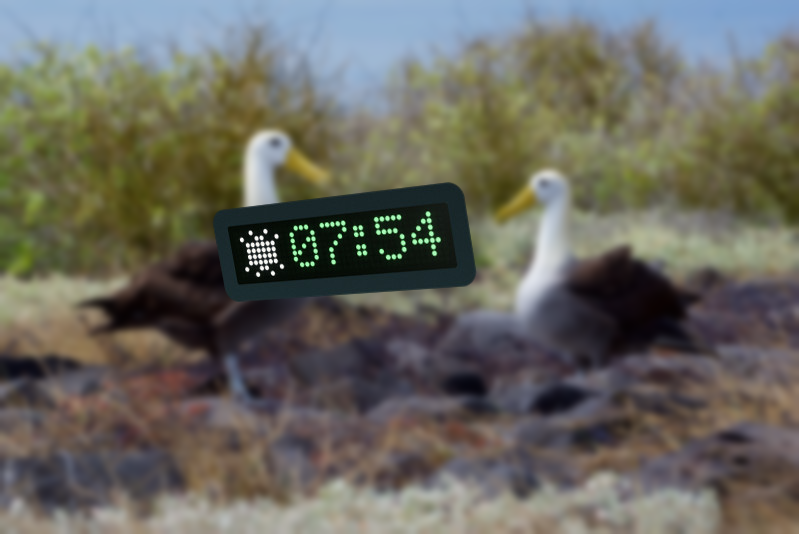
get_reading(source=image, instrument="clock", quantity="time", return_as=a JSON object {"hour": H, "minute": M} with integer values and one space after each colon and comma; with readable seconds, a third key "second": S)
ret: {"hour": 7, "minute": 54}
